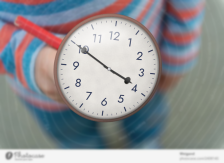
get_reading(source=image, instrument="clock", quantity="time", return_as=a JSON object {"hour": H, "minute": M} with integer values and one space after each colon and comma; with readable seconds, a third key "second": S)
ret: {"hour": 3, "minute": 50}
